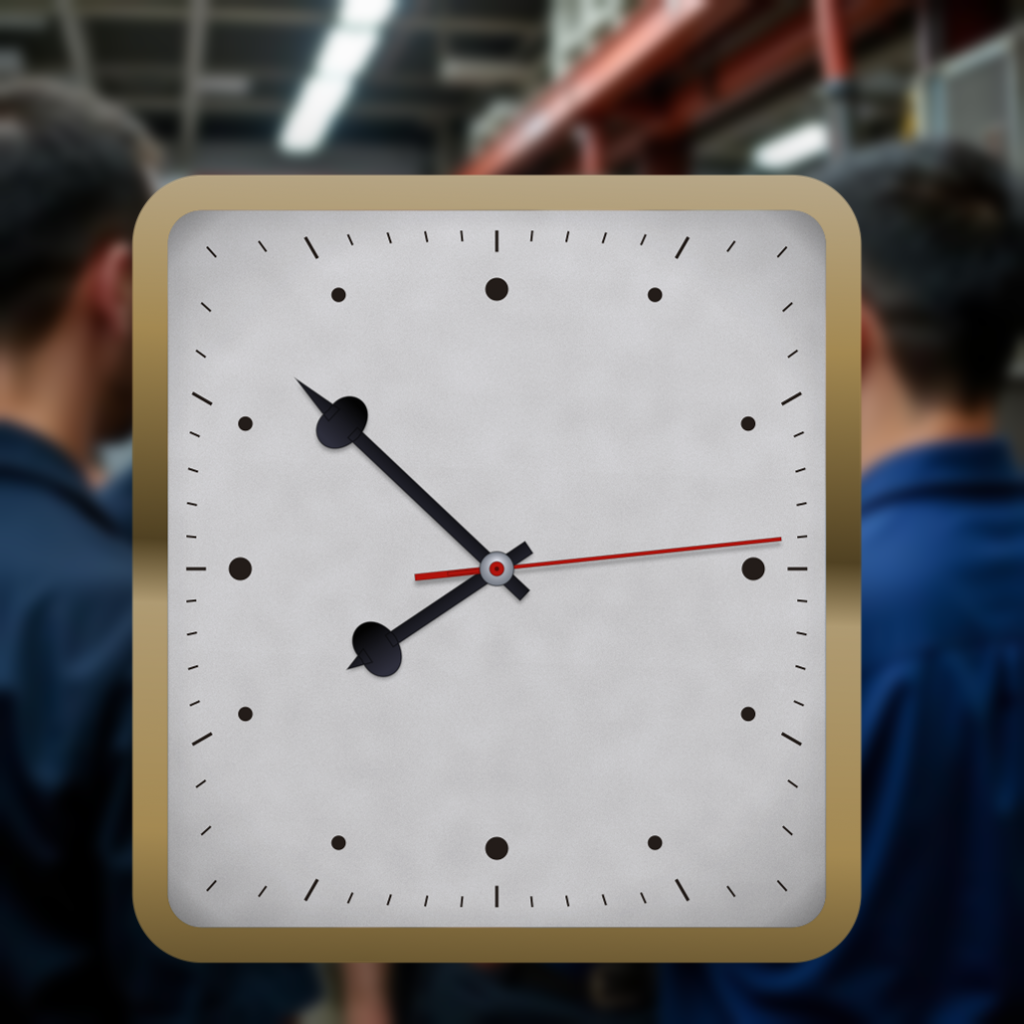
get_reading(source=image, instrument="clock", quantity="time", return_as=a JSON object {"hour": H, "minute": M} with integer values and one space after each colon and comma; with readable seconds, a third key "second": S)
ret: {"hour": 7, "minute": 52, "second": 14}
